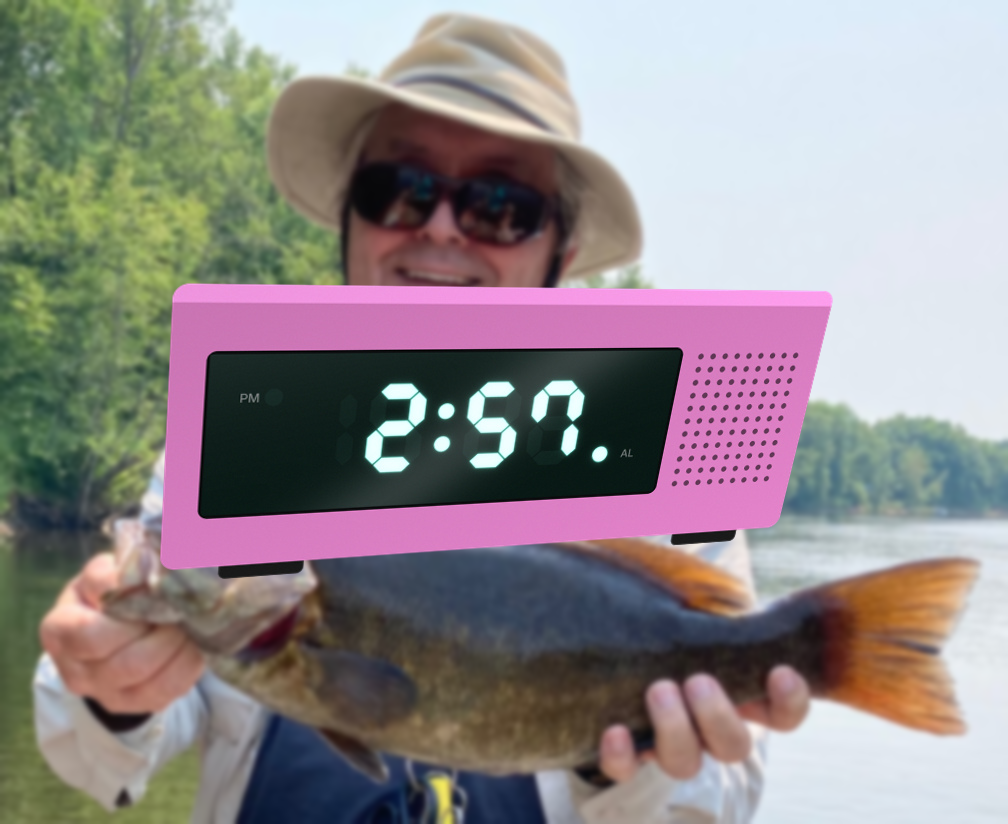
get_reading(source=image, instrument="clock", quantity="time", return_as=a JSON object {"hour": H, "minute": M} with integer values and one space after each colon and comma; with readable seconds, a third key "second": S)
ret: {"hour": 2, "minute": 57}
